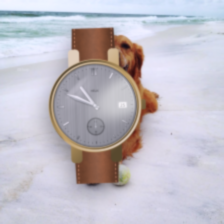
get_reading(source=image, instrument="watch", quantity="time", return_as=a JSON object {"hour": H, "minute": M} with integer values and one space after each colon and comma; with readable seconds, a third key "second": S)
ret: {"hour": 10, "minute": 49}
